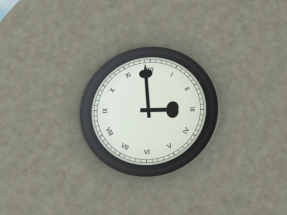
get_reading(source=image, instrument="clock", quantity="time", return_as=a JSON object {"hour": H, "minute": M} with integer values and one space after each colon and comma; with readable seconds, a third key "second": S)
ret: {"hour": 2, "minute": 59}
